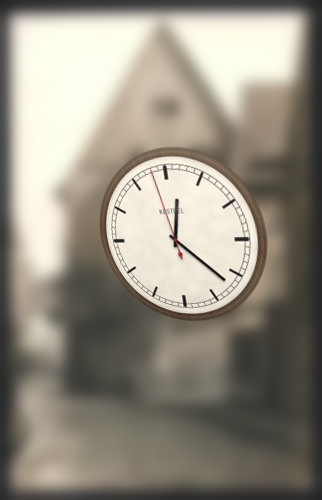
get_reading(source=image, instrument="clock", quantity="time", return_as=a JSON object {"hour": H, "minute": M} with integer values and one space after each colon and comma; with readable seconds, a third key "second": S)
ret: {"hour": 12, "minute": 21, "second": 58}
